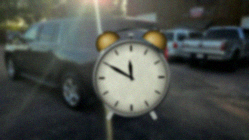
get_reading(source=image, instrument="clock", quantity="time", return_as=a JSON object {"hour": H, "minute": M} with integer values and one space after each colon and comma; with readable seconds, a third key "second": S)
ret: {"hour": 11, "minute": 50}
